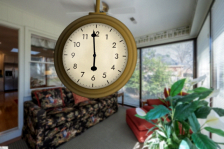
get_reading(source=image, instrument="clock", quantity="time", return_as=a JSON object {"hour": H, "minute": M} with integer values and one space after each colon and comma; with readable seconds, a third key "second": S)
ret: {"hour": 5, "minute": 59}
